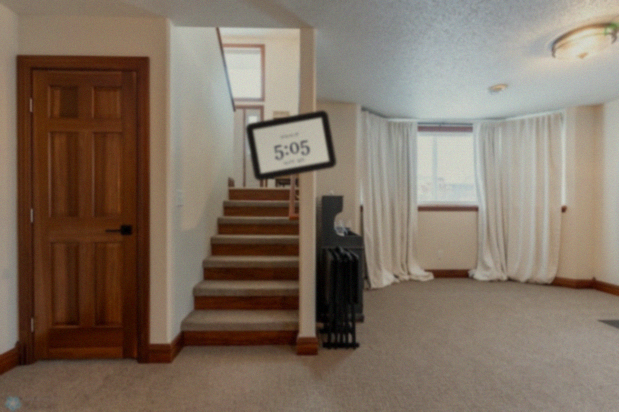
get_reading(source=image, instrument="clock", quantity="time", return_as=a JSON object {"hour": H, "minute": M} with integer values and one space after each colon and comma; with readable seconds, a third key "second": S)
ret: {"hour": 5, "minute": 5}
